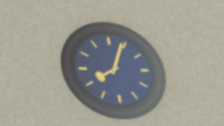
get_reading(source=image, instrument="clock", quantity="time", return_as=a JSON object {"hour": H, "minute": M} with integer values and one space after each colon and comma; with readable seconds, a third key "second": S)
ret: {"hour": 8, "minute": 4}
